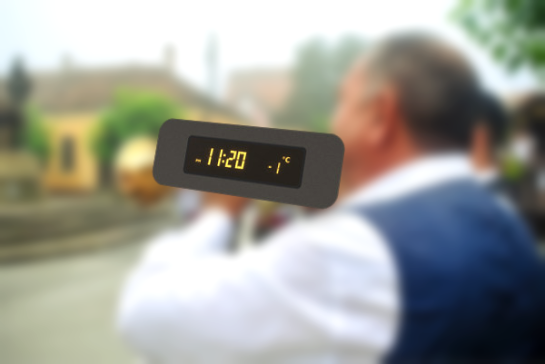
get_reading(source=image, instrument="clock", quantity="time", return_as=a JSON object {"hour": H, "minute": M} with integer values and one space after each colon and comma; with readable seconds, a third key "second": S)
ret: {"hour": 11, "minute": 20}
